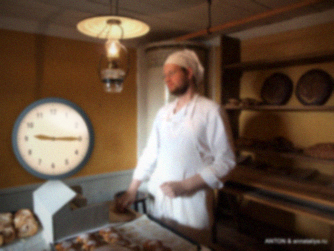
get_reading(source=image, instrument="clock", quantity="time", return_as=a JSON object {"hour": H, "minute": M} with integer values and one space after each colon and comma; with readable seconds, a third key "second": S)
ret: {"hour": 9, "minute": 15}
